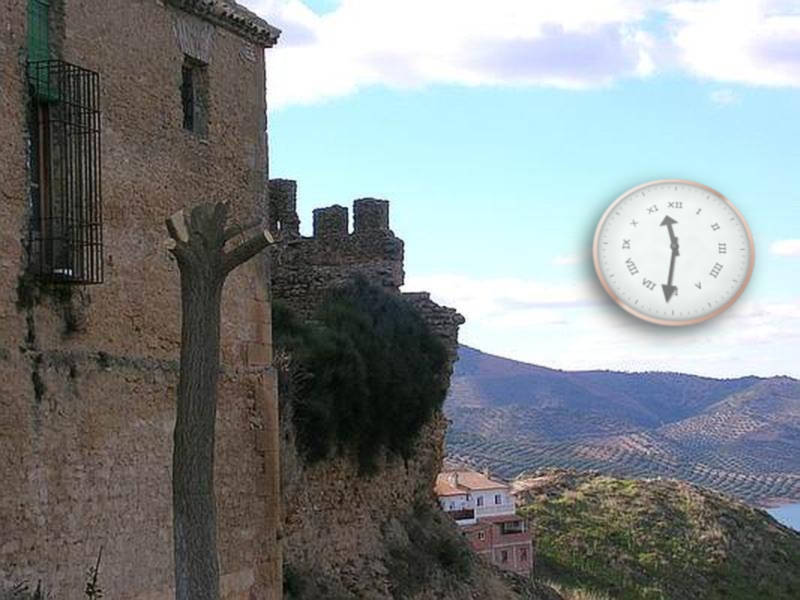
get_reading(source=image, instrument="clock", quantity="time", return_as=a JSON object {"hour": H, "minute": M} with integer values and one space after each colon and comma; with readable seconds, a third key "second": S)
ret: {"hour": 11, "minute": 31}
